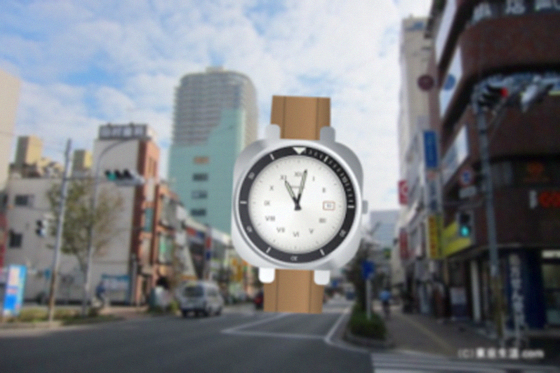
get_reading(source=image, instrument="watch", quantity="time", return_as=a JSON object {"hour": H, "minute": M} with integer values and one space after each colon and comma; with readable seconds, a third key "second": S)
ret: {"hour": 11, "minute": 2}
